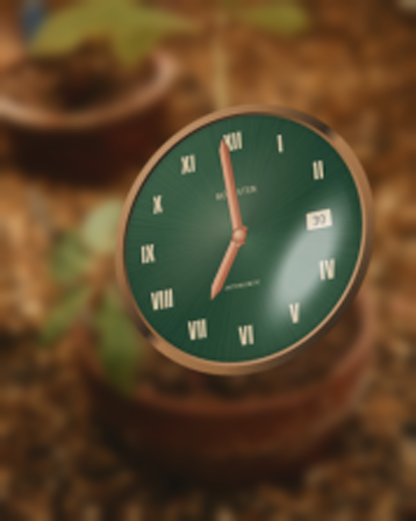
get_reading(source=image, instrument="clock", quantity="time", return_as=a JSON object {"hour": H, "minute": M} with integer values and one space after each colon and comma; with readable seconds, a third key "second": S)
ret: {"hour": 6, "minute": 59}
